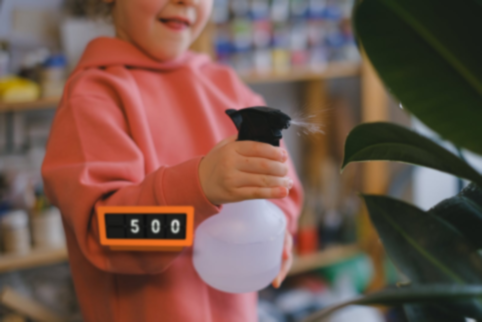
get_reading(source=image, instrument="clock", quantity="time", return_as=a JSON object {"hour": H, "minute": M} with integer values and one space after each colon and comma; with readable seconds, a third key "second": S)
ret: {"hour": 5, "minute": 0}
